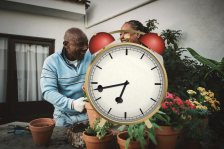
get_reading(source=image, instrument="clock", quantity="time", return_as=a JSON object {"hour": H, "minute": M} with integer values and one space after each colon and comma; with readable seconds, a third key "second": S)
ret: {"hour": 6, "minute": 43}
